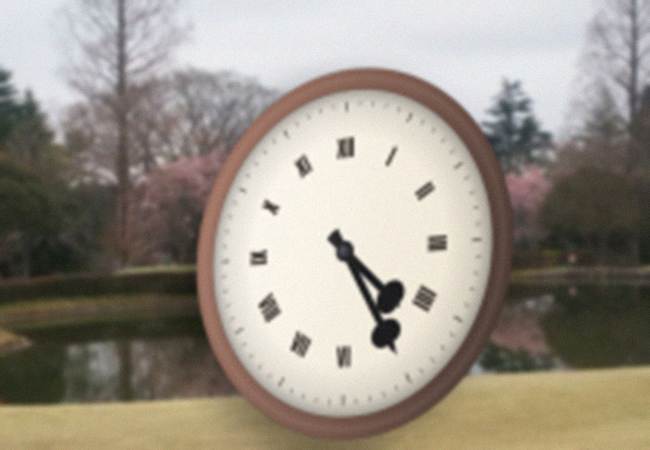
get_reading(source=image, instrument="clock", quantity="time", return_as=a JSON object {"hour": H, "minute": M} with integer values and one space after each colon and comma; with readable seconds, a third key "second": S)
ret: {"hour": 4, "minute": 25}
